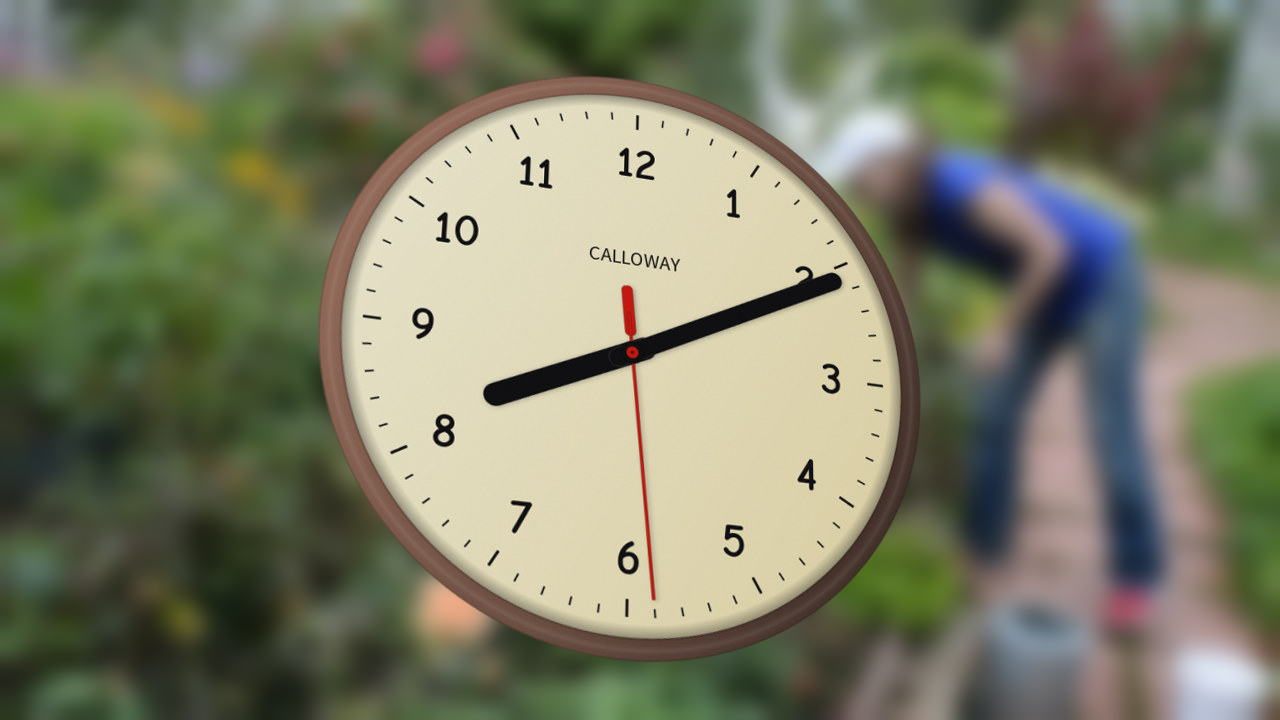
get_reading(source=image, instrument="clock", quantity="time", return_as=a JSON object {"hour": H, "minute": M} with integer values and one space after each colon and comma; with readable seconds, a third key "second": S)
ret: {"hour": 8, "minute": 10, "second": 29}
